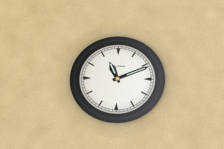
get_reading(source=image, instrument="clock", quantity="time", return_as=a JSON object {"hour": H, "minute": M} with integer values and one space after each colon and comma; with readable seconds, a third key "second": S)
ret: {"hour": 11, "minute": 11}
